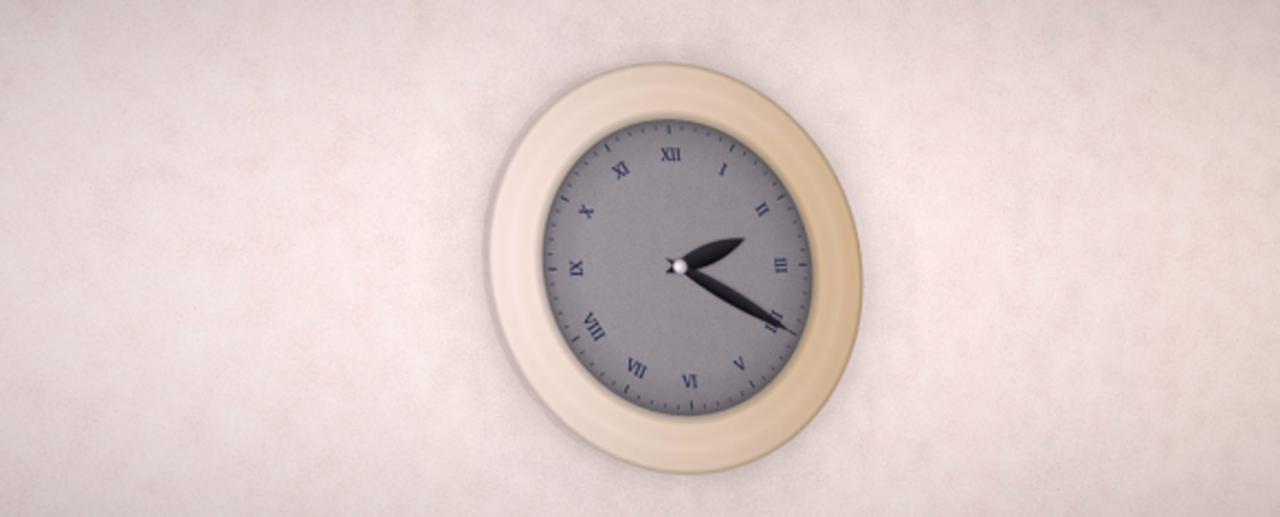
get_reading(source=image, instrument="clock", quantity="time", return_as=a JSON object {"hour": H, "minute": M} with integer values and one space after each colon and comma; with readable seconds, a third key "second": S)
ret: {"hour": 2, "minute": 20}
